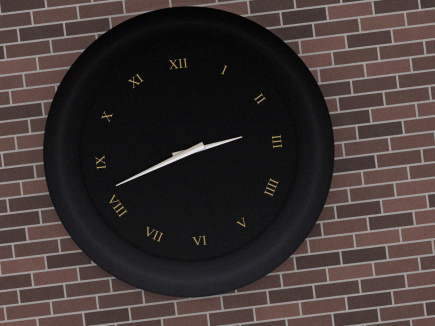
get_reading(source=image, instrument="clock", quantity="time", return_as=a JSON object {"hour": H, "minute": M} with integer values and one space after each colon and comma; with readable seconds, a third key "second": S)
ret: {"hour": 2, "minute": 42}
